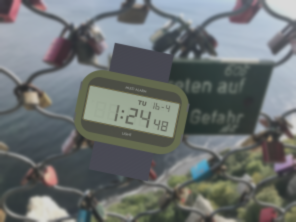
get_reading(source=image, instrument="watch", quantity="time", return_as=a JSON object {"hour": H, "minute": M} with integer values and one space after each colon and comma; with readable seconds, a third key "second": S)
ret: {"hour": 1, "minute": 24, "second": 48}
